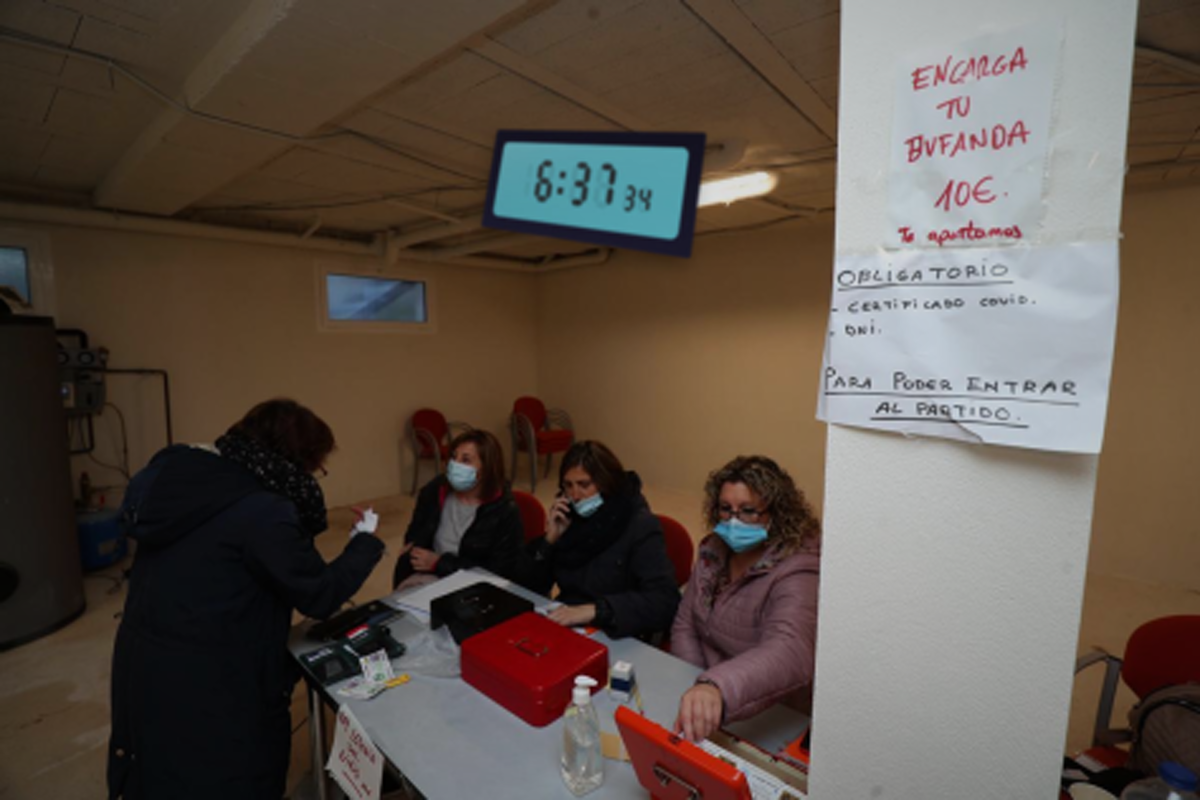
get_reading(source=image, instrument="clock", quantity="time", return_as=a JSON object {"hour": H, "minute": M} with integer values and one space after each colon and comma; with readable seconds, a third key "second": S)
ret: {"hour": 6, "minute": 37, "second": 34}
